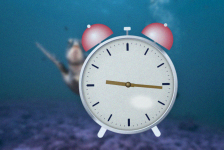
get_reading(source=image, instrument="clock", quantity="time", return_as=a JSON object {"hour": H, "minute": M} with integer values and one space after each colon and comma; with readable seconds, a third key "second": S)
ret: {"hour": 9, "minute": 16}
